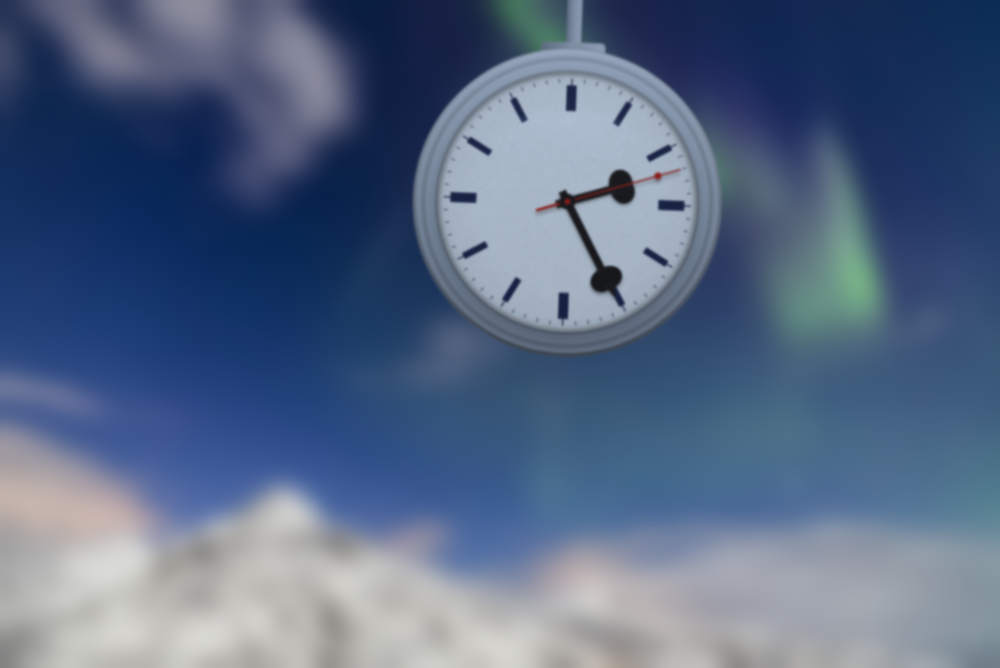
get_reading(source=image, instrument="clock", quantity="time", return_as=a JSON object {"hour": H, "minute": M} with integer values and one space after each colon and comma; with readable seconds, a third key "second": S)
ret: {"hour": 2, "minute": 25, "second": 12}
